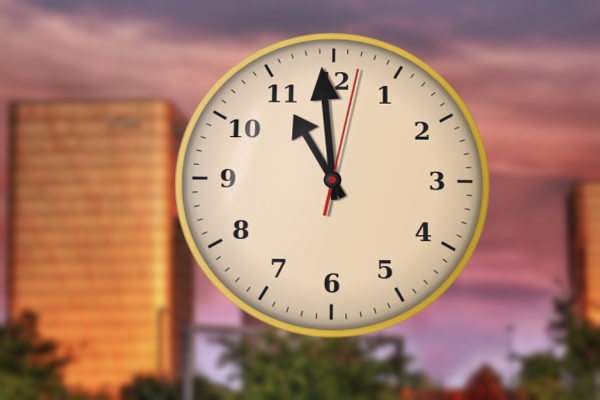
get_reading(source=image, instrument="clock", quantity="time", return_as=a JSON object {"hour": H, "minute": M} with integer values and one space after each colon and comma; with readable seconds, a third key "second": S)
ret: {"hour": 10, "minute": 59, "second": 2}
